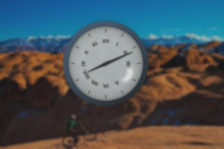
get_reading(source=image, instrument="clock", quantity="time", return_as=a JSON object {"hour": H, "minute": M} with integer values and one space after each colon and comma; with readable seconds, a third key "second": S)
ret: {"hour": 8, "minute": 11}
